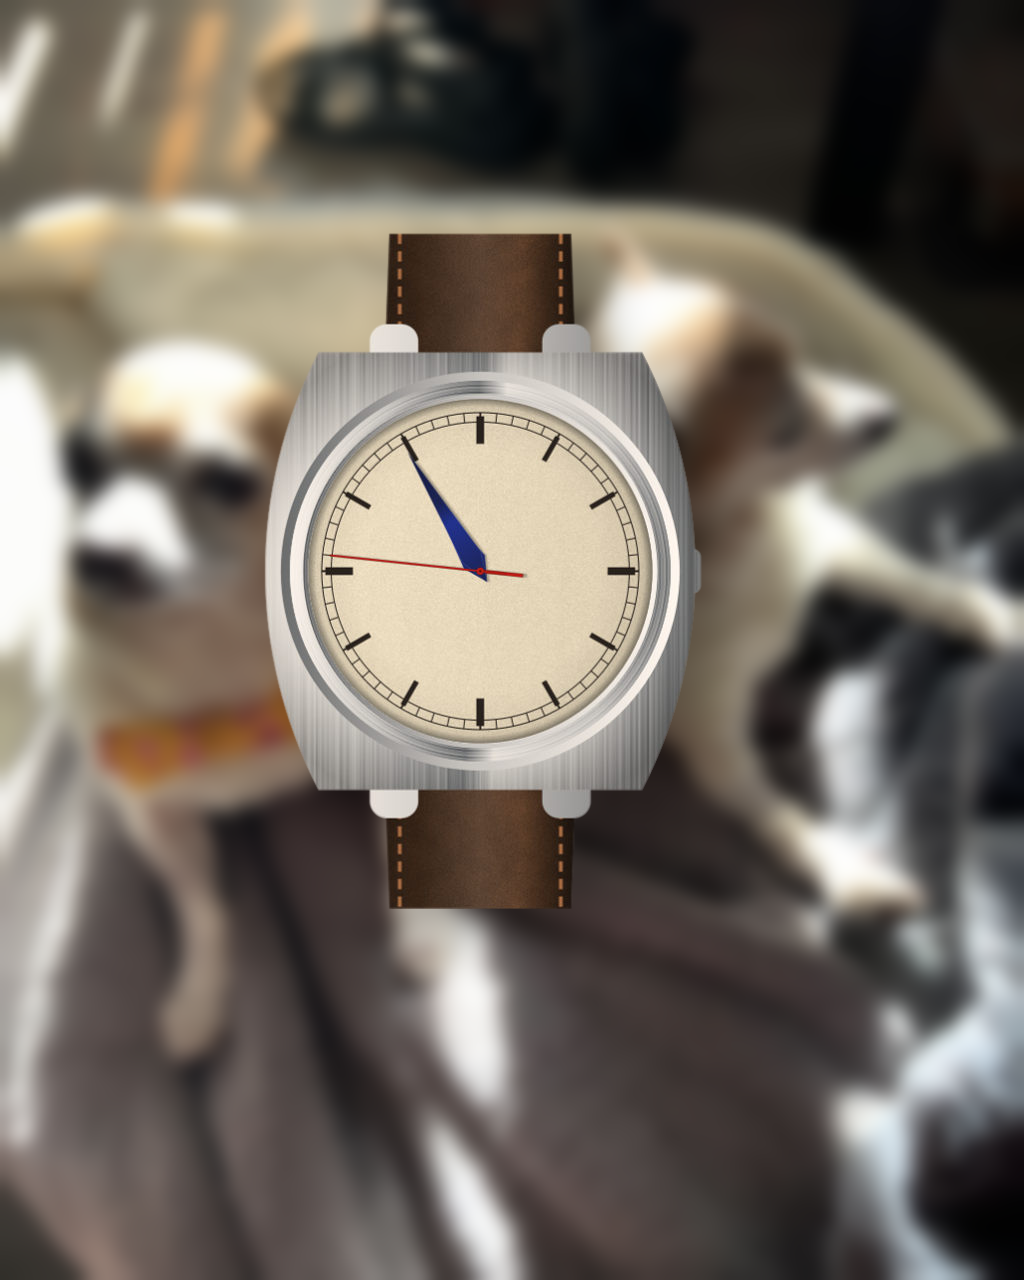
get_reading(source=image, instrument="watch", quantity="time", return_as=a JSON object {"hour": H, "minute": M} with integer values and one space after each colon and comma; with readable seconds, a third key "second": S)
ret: {"hour": 10, "minute": 54, "second": 46}
